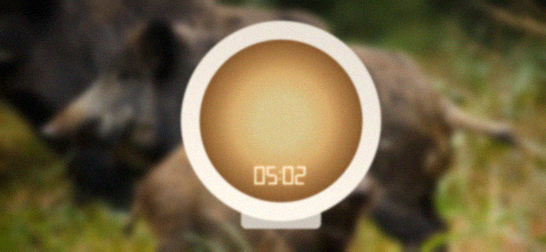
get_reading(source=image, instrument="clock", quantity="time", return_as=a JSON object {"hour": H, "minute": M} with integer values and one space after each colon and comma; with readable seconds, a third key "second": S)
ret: {"hour": 5, "minute": 2}
